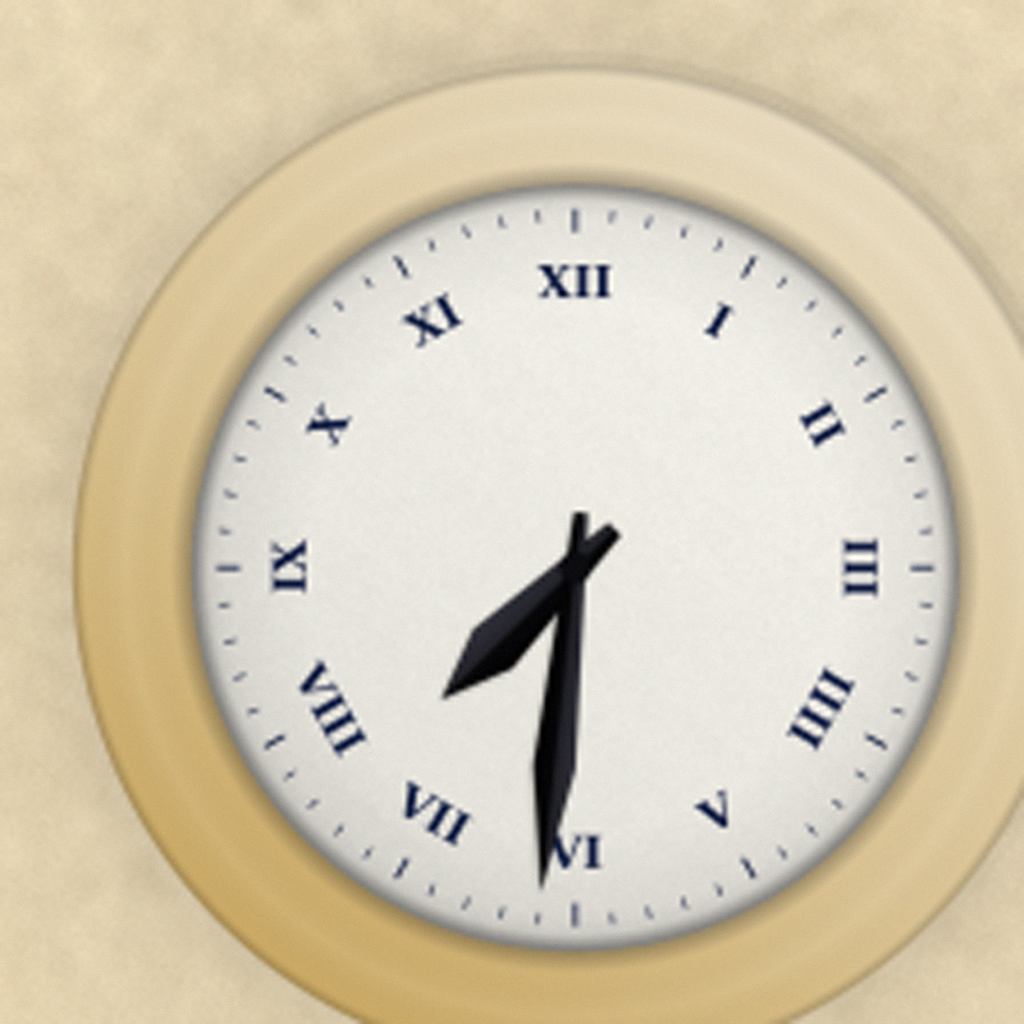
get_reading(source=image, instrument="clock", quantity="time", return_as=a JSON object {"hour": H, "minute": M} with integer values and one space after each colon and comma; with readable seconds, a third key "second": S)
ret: {"hour": 7, "minute": 31}
